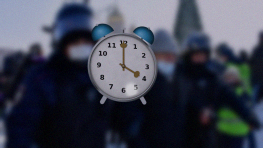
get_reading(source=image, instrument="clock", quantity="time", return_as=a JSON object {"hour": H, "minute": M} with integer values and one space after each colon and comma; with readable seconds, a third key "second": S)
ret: {"hour": 4, "minute": 0}
